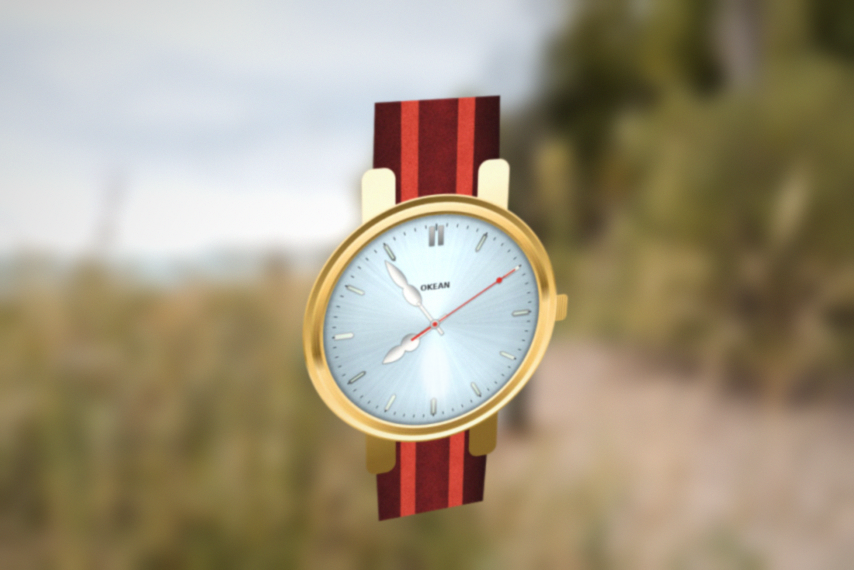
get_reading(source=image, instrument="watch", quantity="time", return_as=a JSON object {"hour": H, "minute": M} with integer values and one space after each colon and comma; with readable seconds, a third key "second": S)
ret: {"hour": 7, "minute": 54, "second": 10}
